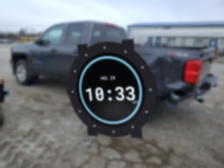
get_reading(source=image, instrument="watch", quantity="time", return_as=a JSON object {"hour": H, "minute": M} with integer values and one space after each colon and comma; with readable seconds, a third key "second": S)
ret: {"hour": 10, "minute": 33}
